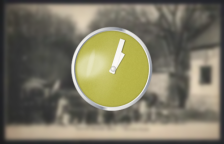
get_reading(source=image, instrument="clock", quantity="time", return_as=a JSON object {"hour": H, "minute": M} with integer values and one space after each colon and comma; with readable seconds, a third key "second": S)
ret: {"hour": 1, "minute": 3}
